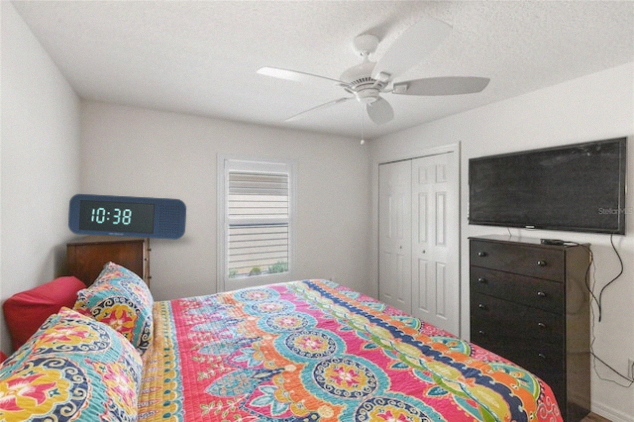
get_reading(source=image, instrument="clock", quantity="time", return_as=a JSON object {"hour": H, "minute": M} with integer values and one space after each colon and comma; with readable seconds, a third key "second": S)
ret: {"hour": 10, "minute": 38}
